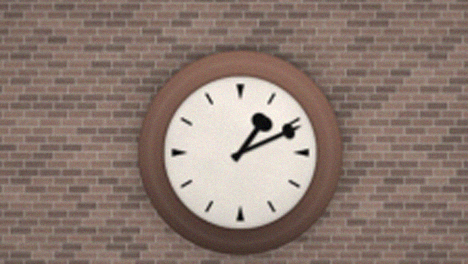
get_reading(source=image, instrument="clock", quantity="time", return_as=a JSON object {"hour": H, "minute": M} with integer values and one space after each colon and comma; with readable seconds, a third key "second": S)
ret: {"hour": 1, "minute": 11}
